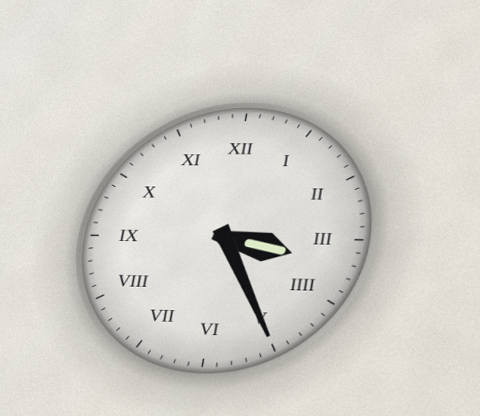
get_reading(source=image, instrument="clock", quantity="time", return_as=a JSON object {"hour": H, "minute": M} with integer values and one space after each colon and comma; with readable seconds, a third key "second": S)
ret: {"hour": 3, "minute": 25}
